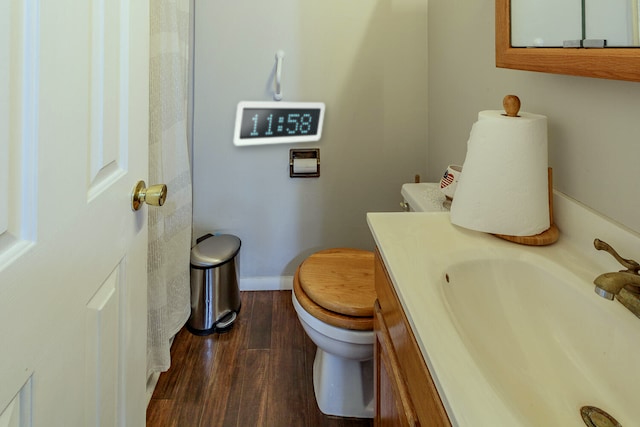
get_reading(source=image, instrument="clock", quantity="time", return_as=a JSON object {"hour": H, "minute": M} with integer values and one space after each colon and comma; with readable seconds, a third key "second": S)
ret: {"hour": 11, "minute": 58}
